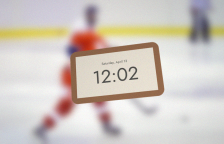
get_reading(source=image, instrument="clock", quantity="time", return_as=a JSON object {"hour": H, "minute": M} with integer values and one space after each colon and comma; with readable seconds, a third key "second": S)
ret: {"hour": 12, "minute": 2}
